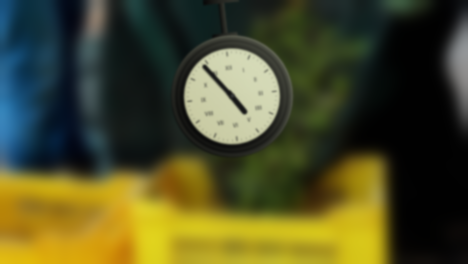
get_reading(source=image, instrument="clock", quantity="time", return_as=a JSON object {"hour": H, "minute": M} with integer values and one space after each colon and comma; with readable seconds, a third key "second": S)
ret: {"hour": 4, "minute": 54}
